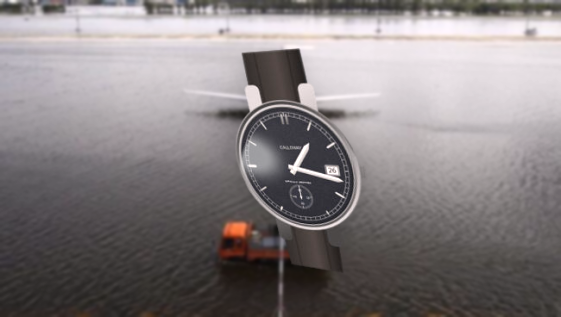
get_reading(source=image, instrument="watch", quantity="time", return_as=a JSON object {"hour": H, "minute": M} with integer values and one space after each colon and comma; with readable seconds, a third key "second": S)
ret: {"hour": 1, "minute": 17}
